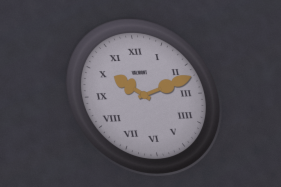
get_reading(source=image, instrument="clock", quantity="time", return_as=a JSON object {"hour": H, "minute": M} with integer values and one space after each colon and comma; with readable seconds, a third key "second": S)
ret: {"hour": 10, "minute": 12}
